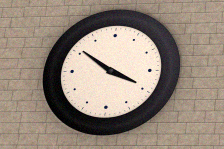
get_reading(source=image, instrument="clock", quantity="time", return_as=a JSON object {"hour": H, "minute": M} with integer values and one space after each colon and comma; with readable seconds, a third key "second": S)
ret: {"hour": 3, "minute": 51}
